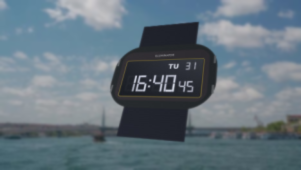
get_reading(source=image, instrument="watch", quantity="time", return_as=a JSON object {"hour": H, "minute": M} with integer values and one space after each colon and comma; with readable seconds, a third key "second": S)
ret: {"hour": 16, "minute": 40, "second": 45}
